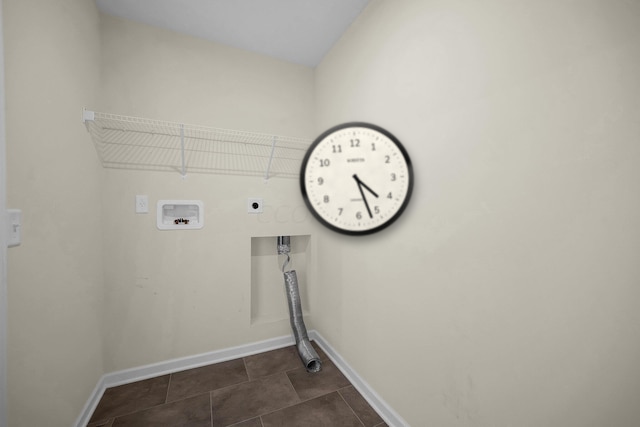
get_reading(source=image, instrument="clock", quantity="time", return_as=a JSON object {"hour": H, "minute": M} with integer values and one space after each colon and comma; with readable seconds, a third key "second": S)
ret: {"hour": 4, "minute": 27}
